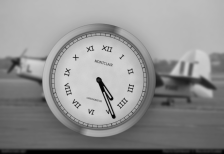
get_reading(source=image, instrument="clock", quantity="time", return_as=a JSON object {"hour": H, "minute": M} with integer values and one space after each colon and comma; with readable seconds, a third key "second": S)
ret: {"hour": 4, "minute": 24}
